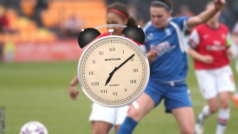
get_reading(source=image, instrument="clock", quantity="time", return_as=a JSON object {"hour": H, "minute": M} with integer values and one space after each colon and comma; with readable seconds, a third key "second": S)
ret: {"hour": 7, "minute": 9}
